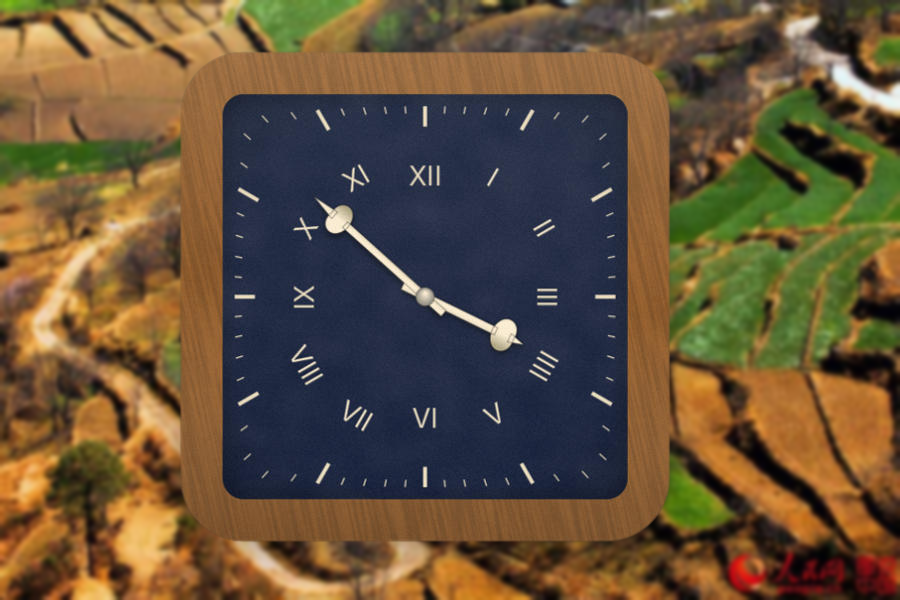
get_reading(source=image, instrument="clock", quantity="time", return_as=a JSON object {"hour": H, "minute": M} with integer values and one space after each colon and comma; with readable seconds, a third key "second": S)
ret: {"hour": 3, "minute": 52}
